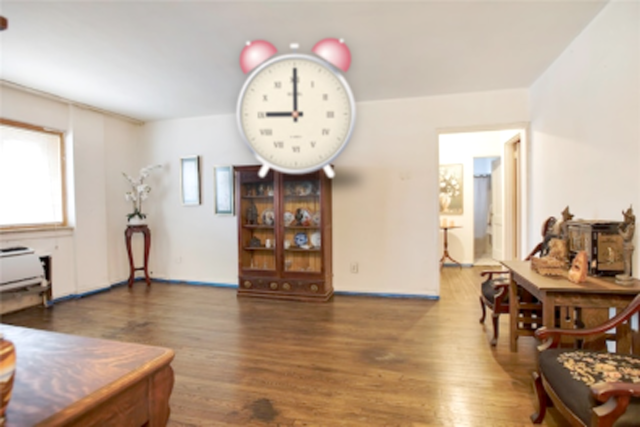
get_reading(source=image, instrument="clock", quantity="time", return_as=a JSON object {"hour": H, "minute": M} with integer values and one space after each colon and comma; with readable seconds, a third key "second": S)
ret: {"hour": 9, "minute": 0}
